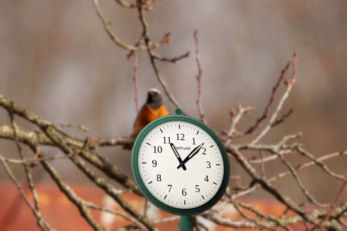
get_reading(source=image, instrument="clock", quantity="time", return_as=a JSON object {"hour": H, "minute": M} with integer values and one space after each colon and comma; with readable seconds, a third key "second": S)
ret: {"hour": 11, "minute": 8}
